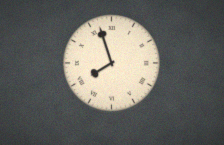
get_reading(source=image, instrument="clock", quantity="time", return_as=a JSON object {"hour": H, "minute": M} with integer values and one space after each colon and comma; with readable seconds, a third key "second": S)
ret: {"hour": 7, "minute": 57}
